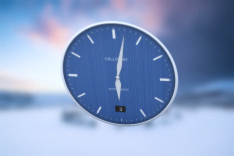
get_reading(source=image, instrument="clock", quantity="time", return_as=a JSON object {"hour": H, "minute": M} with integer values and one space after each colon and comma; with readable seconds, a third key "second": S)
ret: {"hour": 6, "minute": 2}
